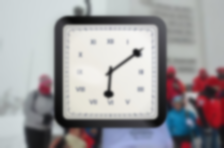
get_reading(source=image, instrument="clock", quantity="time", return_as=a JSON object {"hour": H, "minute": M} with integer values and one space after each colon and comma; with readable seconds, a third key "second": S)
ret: {"hour": 6, "minute": 9}
